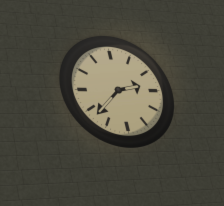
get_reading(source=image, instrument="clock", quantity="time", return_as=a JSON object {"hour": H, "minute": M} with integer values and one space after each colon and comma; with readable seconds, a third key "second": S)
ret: {"hour": 2, "minute": 38}
